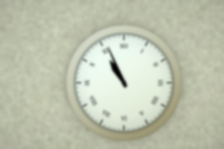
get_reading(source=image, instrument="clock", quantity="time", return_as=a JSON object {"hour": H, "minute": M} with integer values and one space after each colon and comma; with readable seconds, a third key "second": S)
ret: {"hour": 10, "minute": 56}
